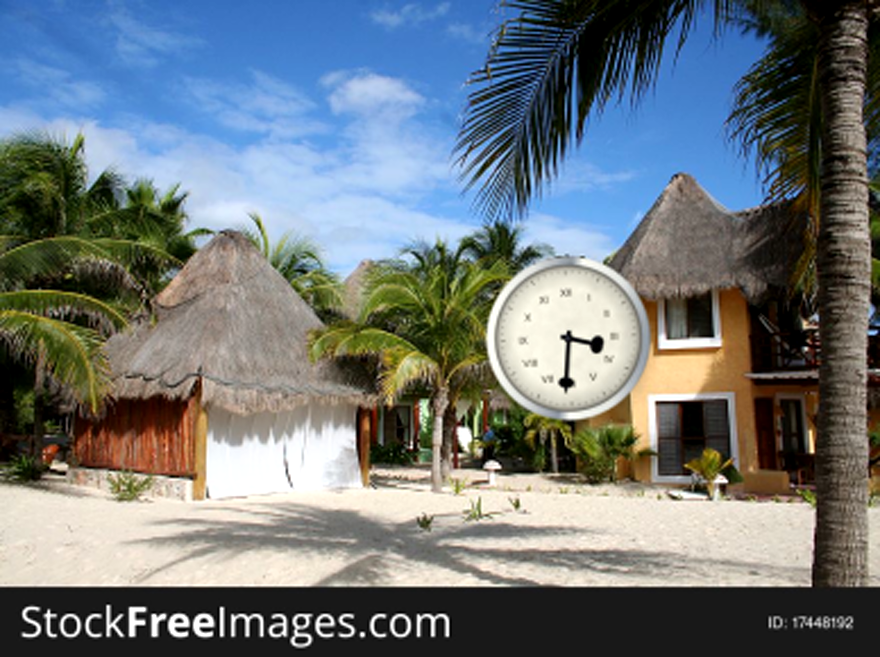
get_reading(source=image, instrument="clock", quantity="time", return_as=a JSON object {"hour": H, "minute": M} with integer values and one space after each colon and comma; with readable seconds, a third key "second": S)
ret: {"hour": 3, "minute": 31}
